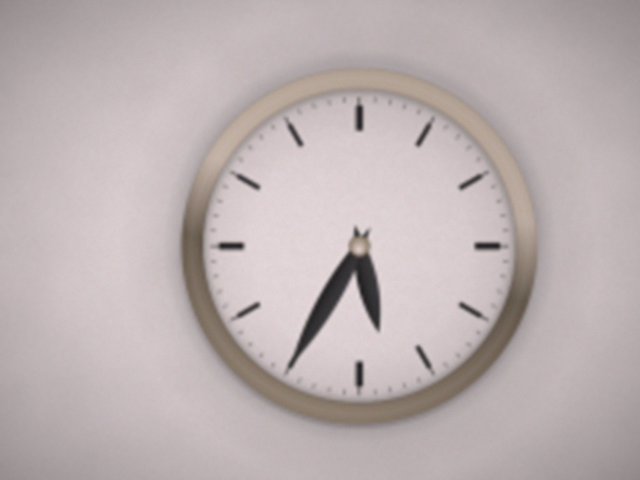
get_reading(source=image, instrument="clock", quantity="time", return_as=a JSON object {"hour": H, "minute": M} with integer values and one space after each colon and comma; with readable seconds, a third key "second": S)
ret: {"hour": 5, "minute": 35}
